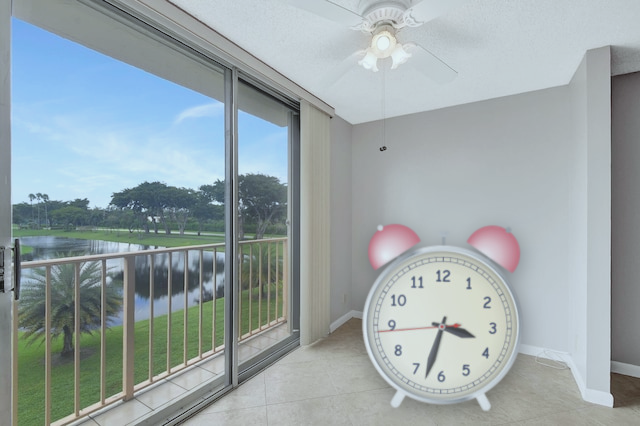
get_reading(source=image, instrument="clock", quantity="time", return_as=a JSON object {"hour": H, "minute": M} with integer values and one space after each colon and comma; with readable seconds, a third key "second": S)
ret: {"hour": 3, "minute": 32, "second": 44}
